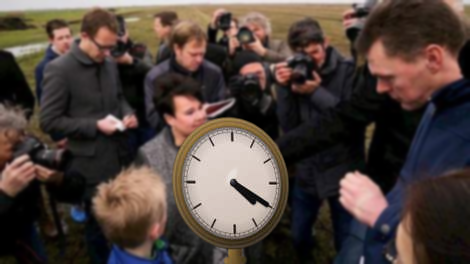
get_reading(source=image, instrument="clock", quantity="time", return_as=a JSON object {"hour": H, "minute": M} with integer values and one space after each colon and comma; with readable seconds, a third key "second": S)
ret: {"hour": 4, "minute": 20}
